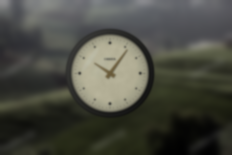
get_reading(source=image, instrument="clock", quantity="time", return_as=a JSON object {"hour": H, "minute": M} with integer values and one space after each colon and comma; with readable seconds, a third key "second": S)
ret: {"hour": 10, "minute": 6}
